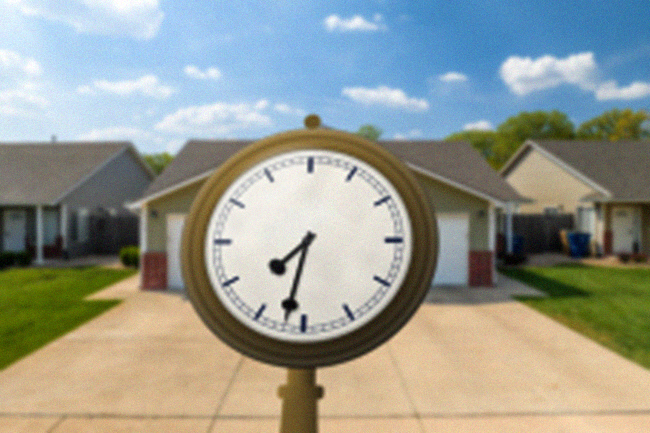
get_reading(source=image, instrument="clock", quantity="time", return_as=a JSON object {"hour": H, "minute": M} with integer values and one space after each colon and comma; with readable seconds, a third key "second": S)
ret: {"hour": 7, "minute": 32}
